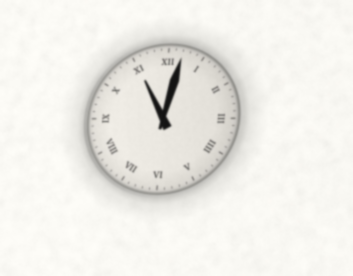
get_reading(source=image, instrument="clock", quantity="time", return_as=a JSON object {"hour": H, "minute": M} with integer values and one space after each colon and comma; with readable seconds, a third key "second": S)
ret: {"hour": 11, "minute": 2}
